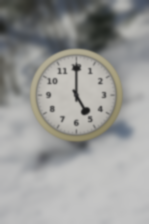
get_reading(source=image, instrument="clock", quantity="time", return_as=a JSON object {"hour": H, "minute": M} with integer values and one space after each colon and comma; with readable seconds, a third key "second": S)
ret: {"hour": 5, "minute": 0}
